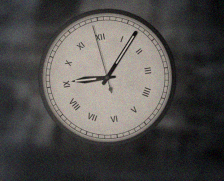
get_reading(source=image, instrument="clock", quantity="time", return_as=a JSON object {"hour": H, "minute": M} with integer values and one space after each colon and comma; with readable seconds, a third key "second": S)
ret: {"hour": 9, "minute": 6, "second": 59}
